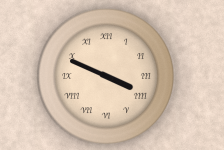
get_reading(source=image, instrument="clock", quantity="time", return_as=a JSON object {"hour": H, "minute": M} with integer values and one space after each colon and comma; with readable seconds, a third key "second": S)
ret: {"hour": 3, "minute": 49}
